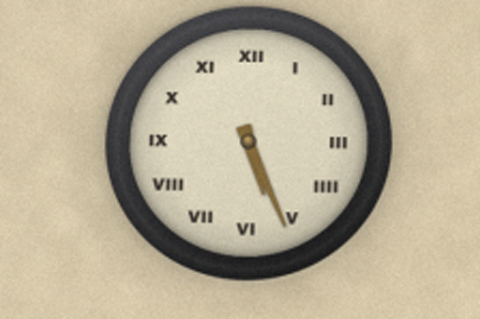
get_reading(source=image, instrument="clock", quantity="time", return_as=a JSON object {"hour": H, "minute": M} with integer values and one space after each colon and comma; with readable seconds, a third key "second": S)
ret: {"hour": 5, "minute": 26}
